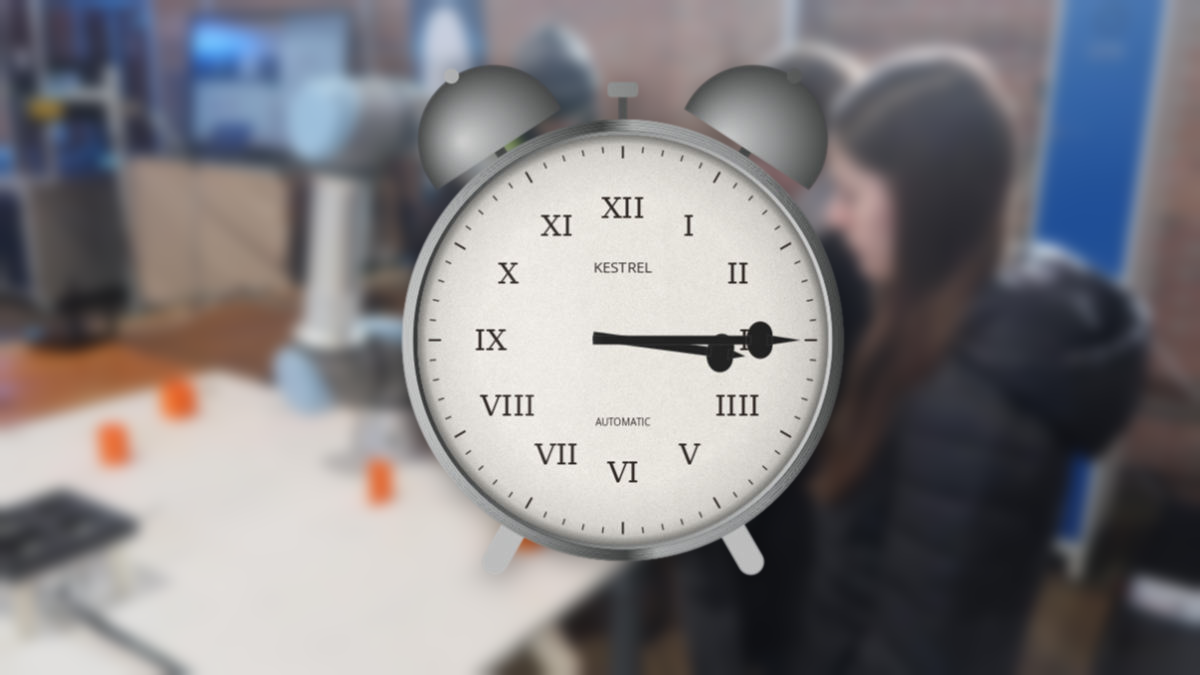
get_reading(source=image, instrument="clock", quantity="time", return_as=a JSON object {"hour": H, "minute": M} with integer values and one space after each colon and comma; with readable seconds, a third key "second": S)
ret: {"hour": 3, "minute": 15}
